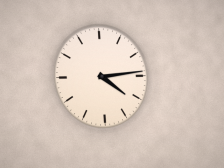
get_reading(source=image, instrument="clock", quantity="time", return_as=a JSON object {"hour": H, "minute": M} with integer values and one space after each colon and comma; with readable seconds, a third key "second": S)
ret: {"hour": 4, "minute": 14}
